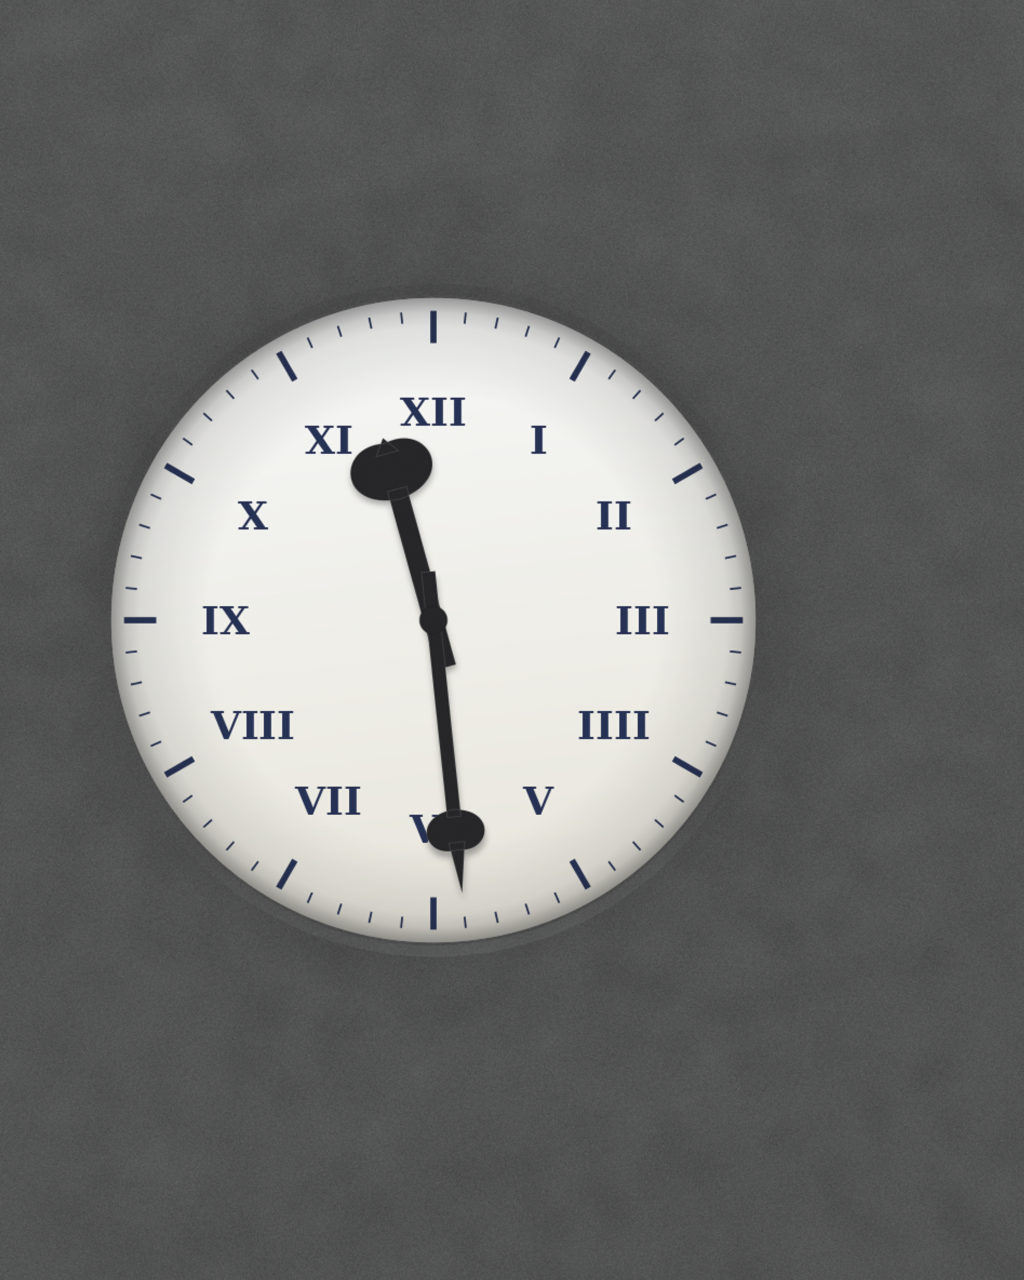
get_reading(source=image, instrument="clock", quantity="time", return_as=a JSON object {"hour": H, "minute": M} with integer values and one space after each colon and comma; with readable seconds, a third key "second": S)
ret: {"hour": 11, "minute": 29}
